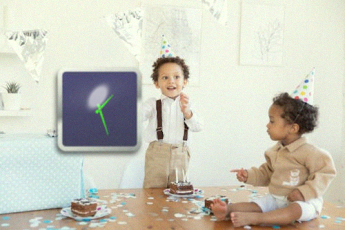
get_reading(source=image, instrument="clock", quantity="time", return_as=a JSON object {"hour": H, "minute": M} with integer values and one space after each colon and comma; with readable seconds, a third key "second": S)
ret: {"hour": 1, "minute": 27}
